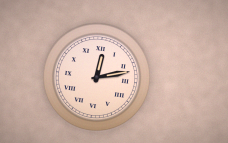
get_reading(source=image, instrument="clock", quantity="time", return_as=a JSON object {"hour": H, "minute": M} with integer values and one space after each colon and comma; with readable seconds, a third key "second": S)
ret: {"hour": 12, "minute": 12}
